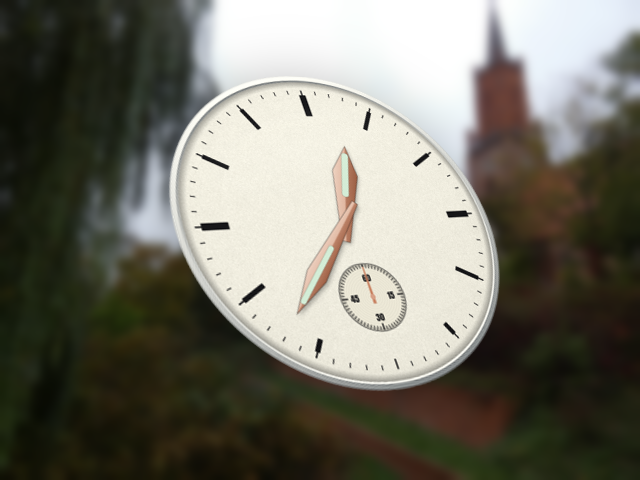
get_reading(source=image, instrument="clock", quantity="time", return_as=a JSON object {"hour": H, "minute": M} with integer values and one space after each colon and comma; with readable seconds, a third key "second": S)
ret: {"hour": 12, "minute": 37}
